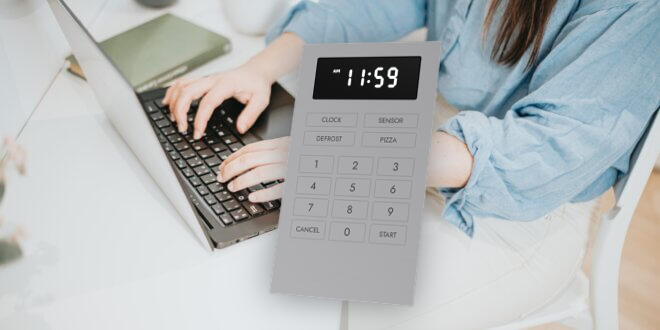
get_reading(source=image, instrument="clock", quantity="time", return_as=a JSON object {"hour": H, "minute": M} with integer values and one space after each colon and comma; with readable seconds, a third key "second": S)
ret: {"hour": 11, "minute": 59}
